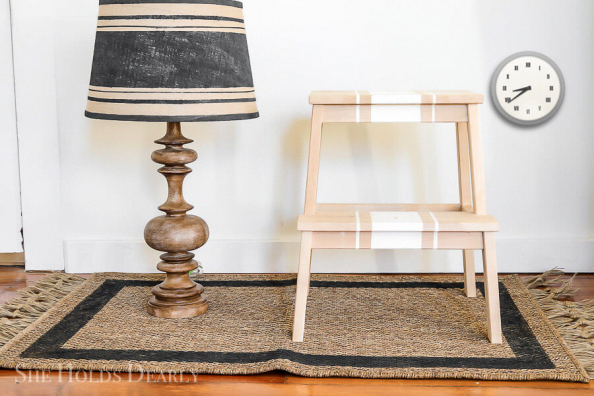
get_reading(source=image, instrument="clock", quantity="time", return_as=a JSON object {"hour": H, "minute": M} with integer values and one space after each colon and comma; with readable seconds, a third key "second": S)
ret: {"hour": 8, "minute": 39}
